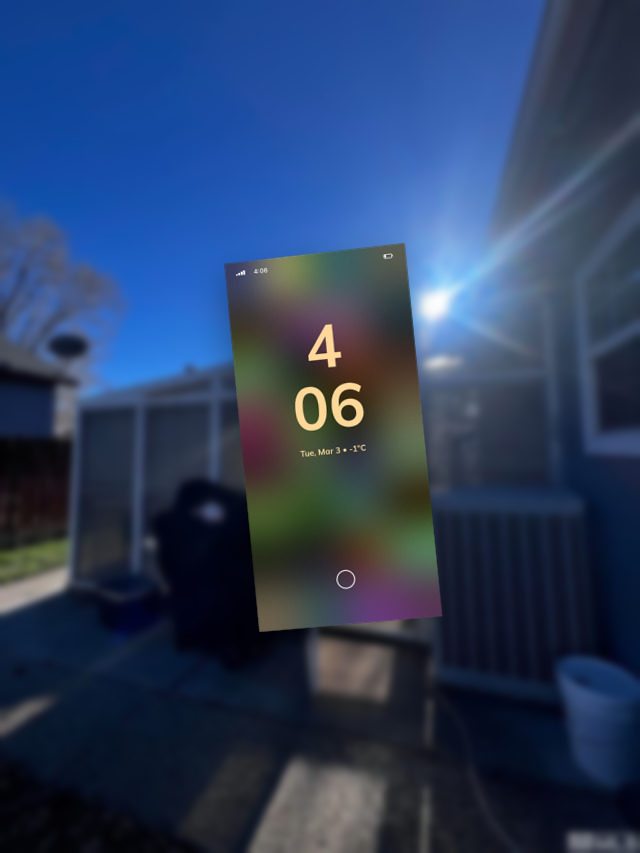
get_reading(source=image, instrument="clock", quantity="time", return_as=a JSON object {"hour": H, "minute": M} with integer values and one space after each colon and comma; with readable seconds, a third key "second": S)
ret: {"hour": 4, "minute": 6}
